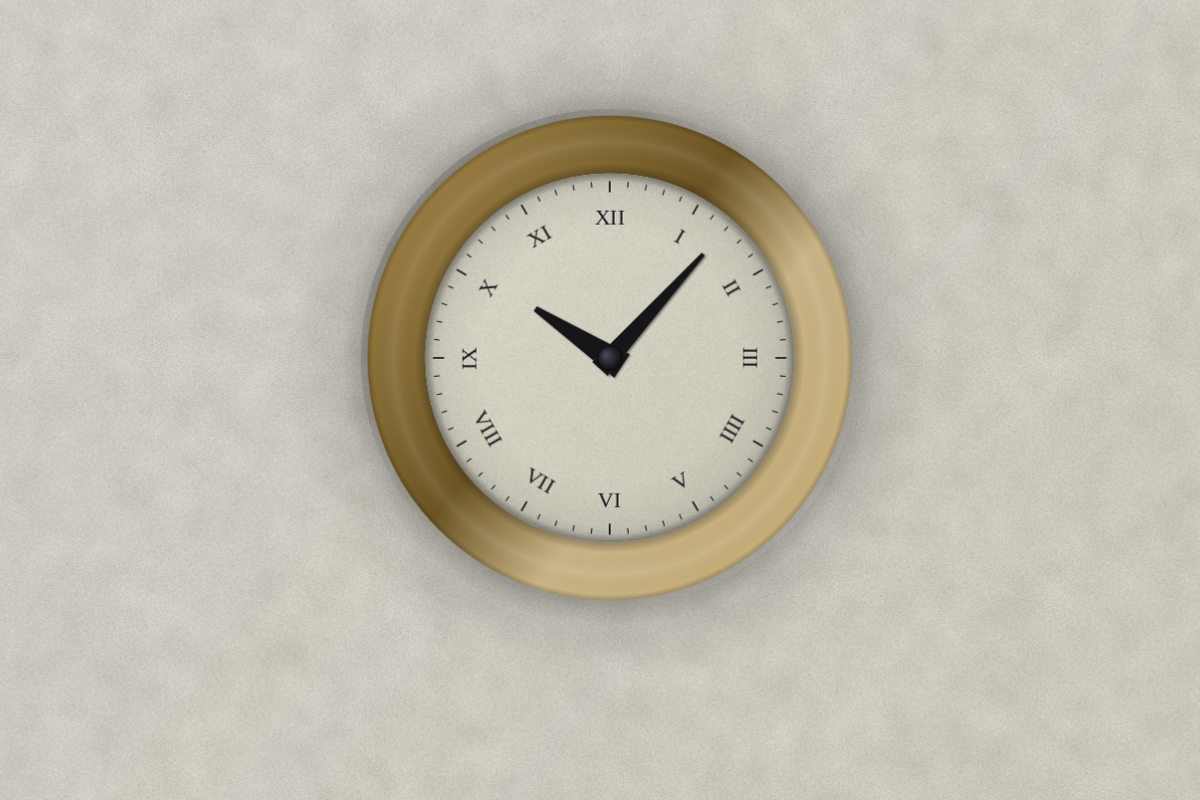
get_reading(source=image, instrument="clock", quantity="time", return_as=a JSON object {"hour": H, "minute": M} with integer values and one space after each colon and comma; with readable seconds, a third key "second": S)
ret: {"hour": 10, "minute": 7}
